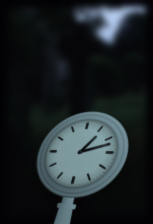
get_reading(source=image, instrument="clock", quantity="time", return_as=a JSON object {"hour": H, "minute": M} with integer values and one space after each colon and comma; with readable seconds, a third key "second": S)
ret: {"hour": 1, "minute": 12}
